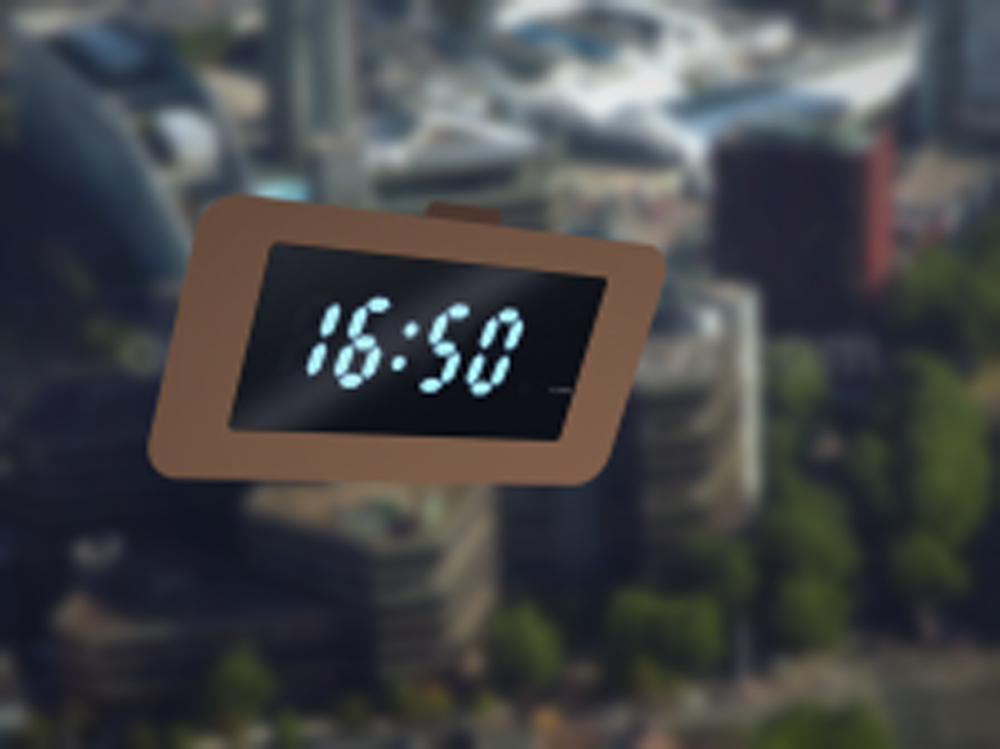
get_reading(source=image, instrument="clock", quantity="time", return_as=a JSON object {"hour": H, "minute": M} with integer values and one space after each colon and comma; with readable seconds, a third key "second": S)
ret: {"hour": 16, "minute": 50}
